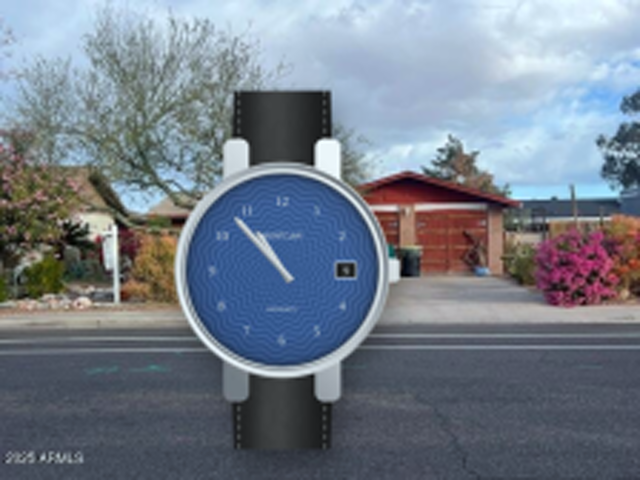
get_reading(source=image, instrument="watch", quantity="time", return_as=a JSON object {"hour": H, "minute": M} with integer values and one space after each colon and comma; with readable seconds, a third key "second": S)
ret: {"hour": 10, "minute": 53}
